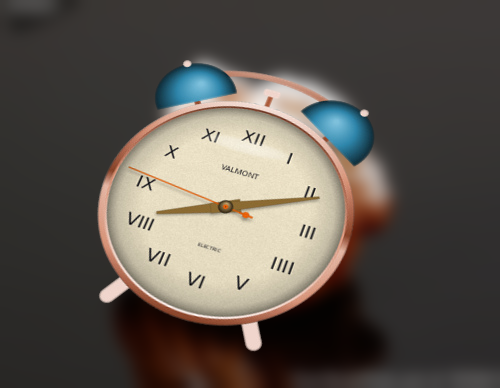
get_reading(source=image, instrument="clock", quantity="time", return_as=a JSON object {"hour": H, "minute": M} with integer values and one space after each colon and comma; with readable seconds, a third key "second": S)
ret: {"hour": 8, "minute": 10, "second": 46}
